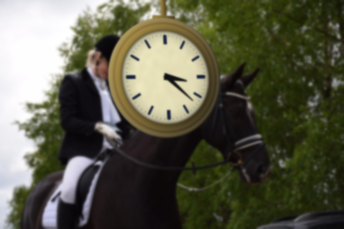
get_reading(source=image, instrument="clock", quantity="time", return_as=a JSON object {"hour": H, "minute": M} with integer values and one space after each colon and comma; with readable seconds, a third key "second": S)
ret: {"hour": 3, "minute": 22}
